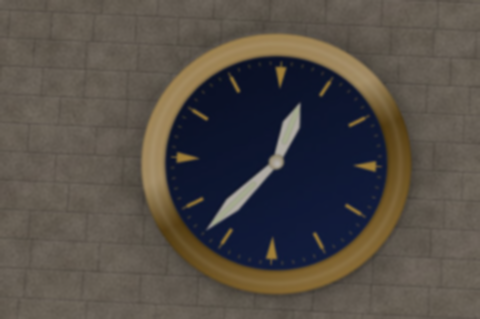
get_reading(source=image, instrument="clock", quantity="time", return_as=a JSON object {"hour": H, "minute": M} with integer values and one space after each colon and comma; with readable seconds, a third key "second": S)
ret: {"hour": 12, "minute": 37}
